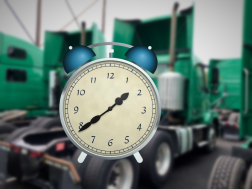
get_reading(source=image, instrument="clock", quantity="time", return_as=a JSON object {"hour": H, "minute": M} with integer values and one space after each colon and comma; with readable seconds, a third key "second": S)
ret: {"hour": 1, "minute": 39}
